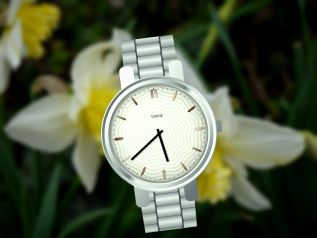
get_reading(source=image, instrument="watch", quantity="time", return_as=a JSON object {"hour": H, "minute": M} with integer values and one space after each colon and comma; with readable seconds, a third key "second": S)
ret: {"hour": 5, "minute": 39}
